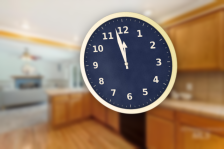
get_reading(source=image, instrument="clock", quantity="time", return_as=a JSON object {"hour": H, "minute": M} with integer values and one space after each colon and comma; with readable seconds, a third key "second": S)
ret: {"hour": 11, "minute": 58}
